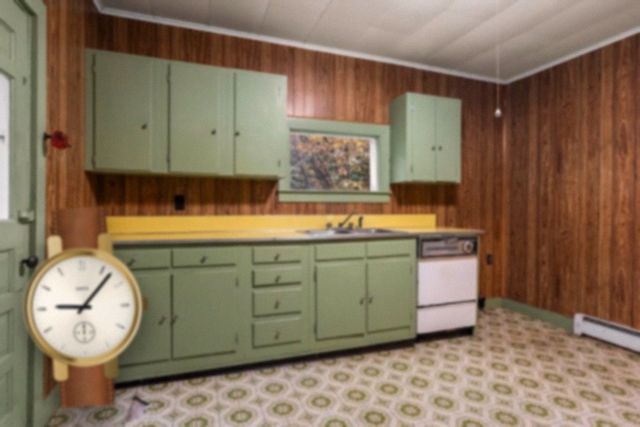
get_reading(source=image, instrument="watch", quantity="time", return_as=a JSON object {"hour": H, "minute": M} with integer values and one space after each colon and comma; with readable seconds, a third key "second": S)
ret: {"hour": 9, "minute": 7}
